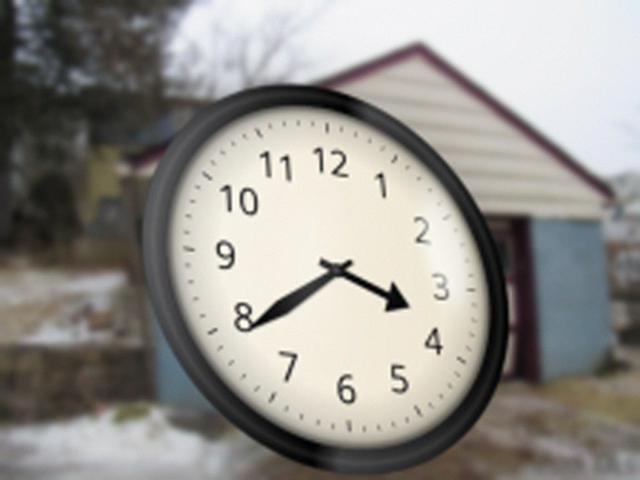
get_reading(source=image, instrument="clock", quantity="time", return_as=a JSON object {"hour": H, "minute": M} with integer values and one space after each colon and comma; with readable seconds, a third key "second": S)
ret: {"hour": 3, "minute": 39}
